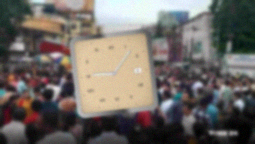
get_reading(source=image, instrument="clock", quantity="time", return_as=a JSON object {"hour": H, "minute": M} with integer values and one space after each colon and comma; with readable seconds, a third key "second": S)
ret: {"hour": 9, "minute": 7}
